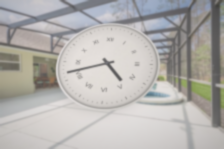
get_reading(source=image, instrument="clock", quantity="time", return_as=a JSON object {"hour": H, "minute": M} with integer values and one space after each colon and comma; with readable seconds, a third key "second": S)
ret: {"hour": 4, "minute": 42}
